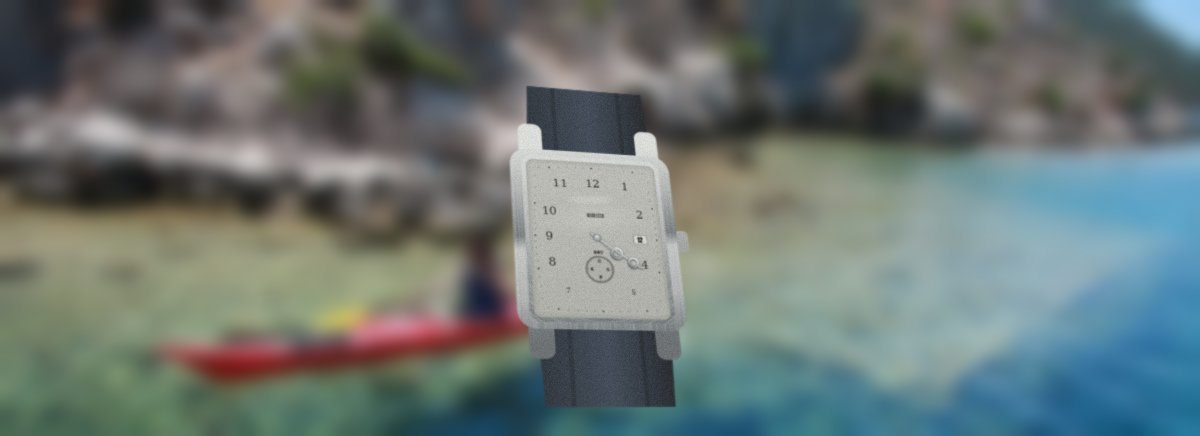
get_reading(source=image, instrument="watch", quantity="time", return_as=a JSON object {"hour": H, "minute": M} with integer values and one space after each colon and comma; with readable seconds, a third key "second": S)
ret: {"hour": 4, "minute": 21}
